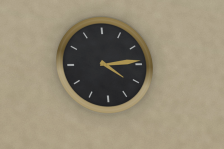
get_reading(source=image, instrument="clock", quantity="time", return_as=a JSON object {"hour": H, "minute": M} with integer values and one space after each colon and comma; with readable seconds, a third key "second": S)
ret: {"hour": 4, "minute": 14}
